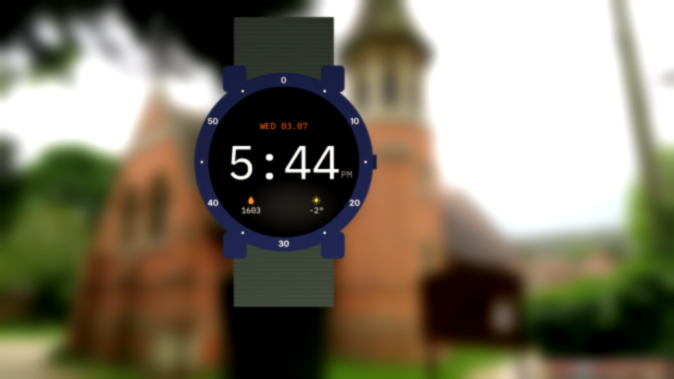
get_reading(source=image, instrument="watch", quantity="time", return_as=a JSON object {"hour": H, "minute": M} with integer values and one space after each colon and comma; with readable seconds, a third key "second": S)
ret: {"hour": 5, "minute": 44}
